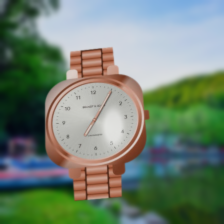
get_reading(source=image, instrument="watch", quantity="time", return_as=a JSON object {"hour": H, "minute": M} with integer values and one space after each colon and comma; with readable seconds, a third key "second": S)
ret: {"hour": 7, "minute": 5}
